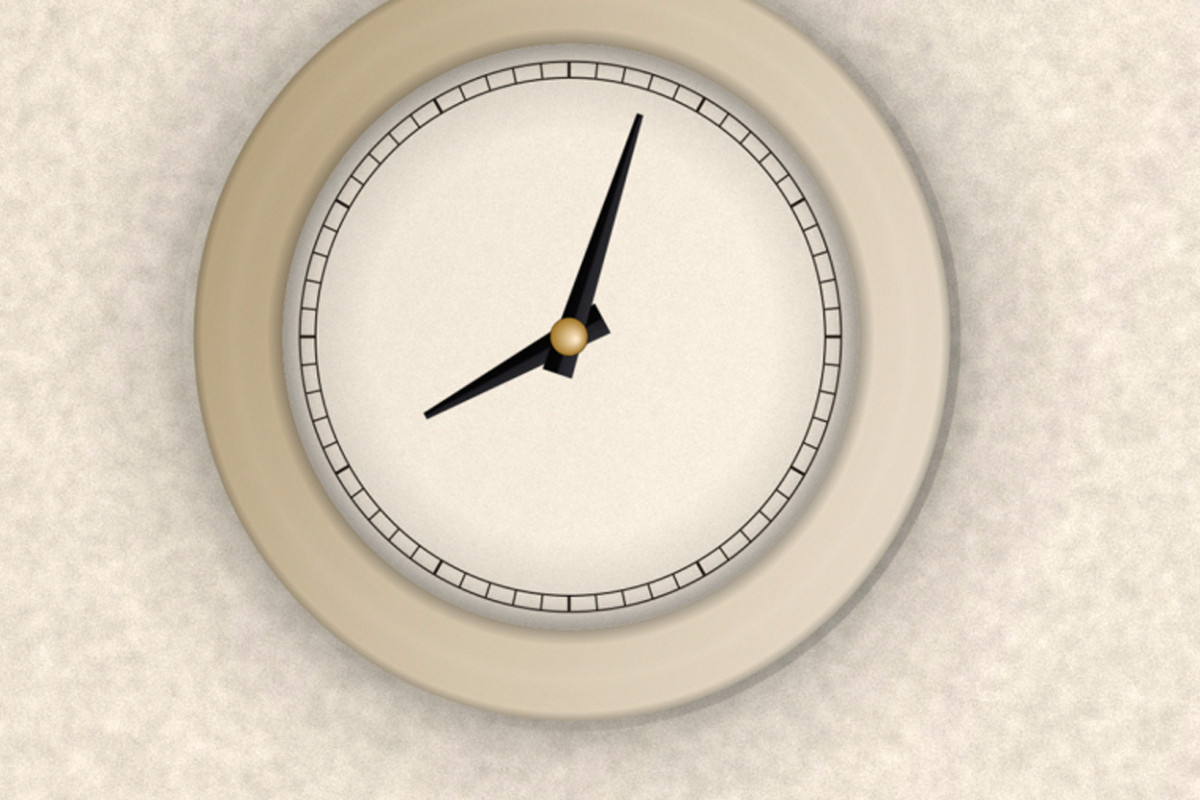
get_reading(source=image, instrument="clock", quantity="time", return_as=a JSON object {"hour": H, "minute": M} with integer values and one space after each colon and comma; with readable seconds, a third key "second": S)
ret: {"hour": 8, "minute": 3}
